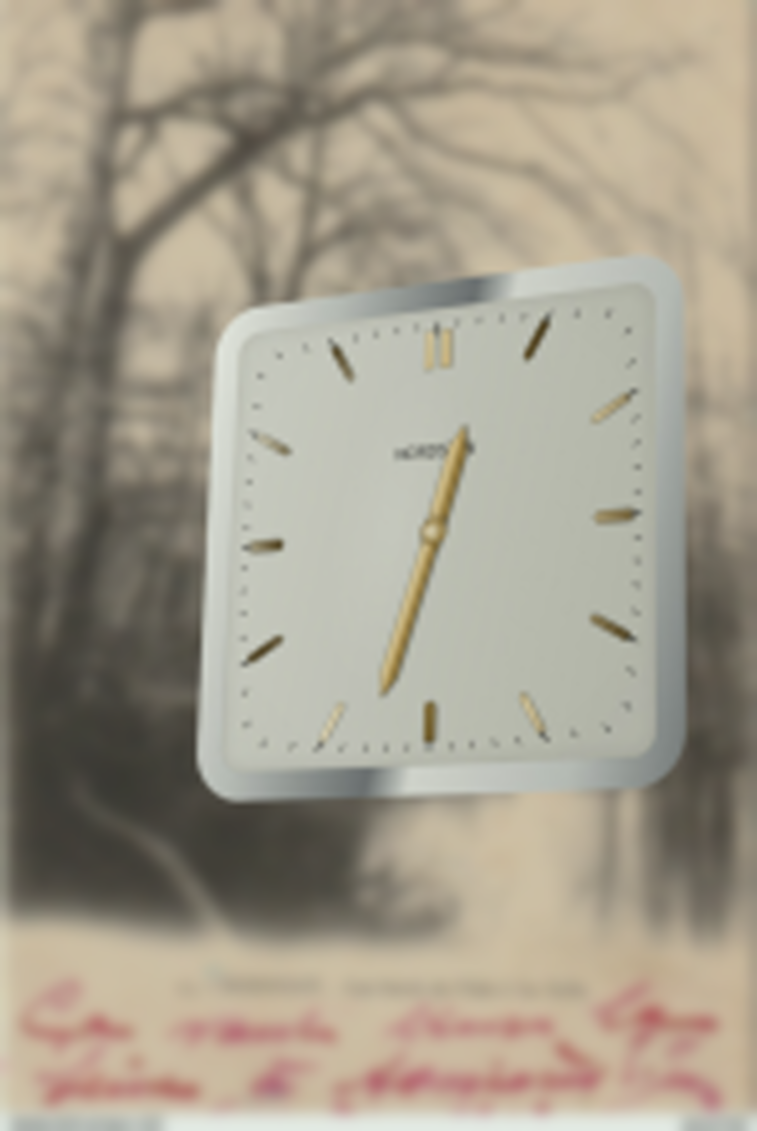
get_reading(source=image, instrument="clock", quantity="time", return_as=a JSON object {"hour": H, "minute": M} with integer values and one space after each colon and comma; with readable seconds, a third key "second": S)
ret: {"hour": 12, "minute": 33}
